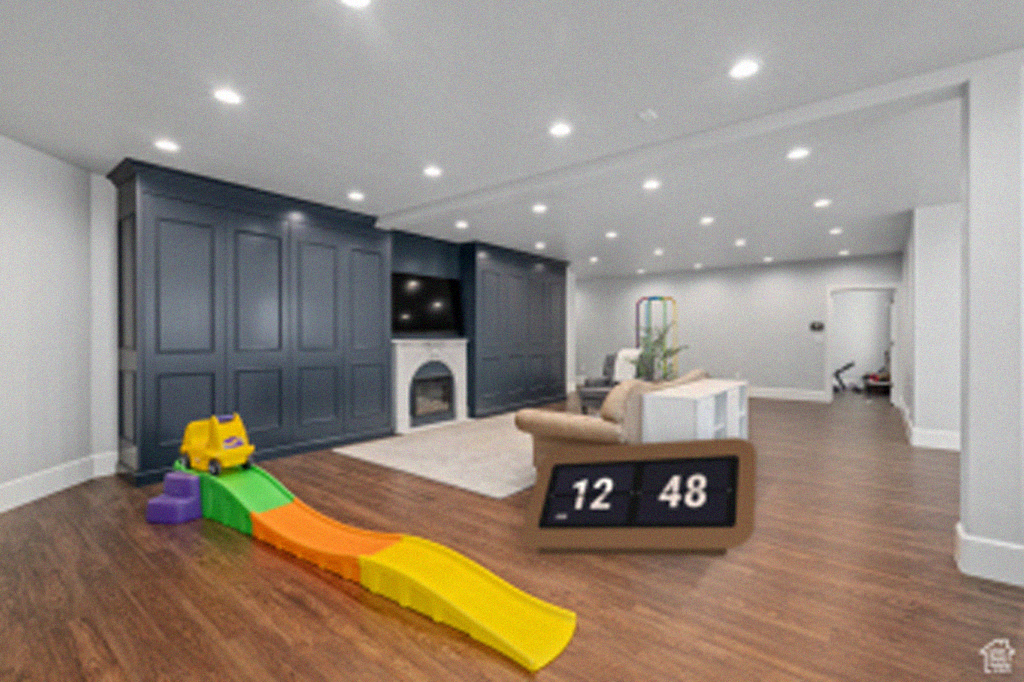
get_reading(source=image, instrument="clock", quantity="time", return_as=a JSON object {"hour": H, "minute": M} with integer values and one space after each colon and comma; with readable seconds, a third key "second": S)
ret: {"hour": 12, "minute": 48}
